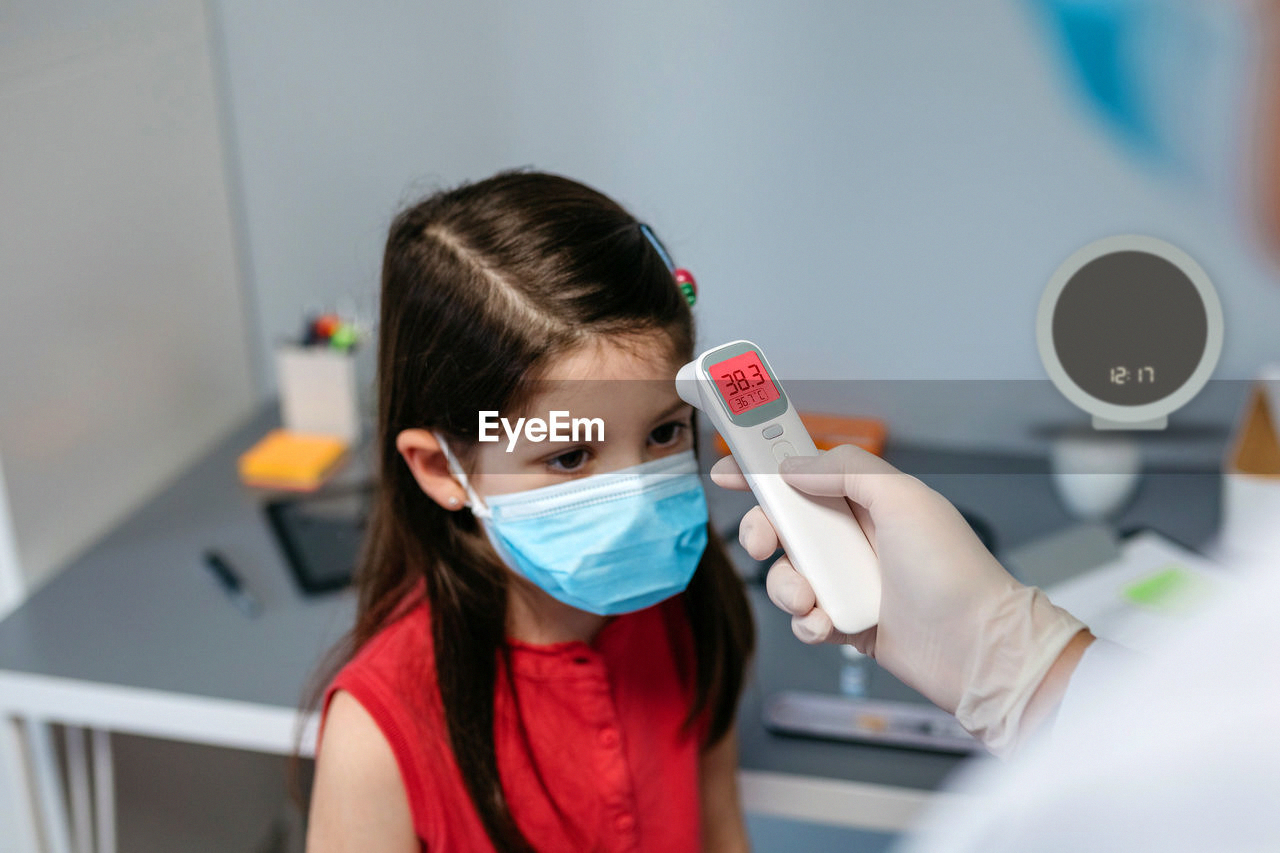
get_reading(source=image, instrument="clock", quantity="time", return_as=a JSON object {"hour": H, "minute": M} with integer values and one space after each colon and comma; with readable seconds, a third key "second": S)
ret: {"hour": 12, "minute": 17}
